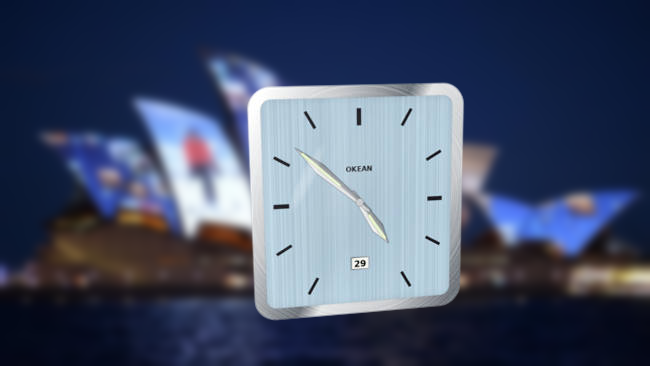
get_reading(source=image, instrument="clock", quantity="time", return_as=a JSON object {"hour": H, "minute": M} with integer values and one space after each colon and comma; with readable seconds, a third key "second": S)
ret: {"hour": 4, "minute": 52}
